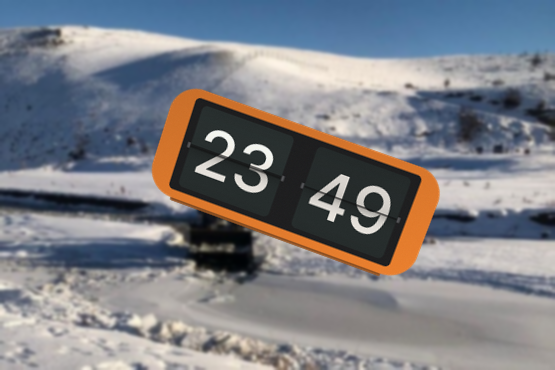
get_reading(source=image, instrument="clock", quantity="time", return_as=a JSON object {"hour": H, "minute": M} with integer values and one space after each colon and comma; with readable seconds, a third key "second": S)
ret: {"hour": 23, "minute": 49}
